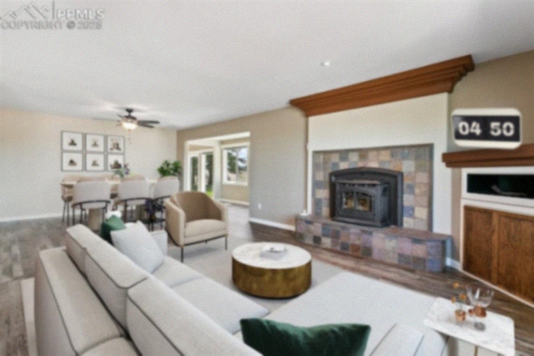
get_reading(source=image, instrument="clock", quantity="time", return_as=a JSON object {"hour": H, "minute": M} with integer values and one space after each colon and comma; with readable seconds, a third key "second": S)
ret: {"hour": 4, "minute": 50}
